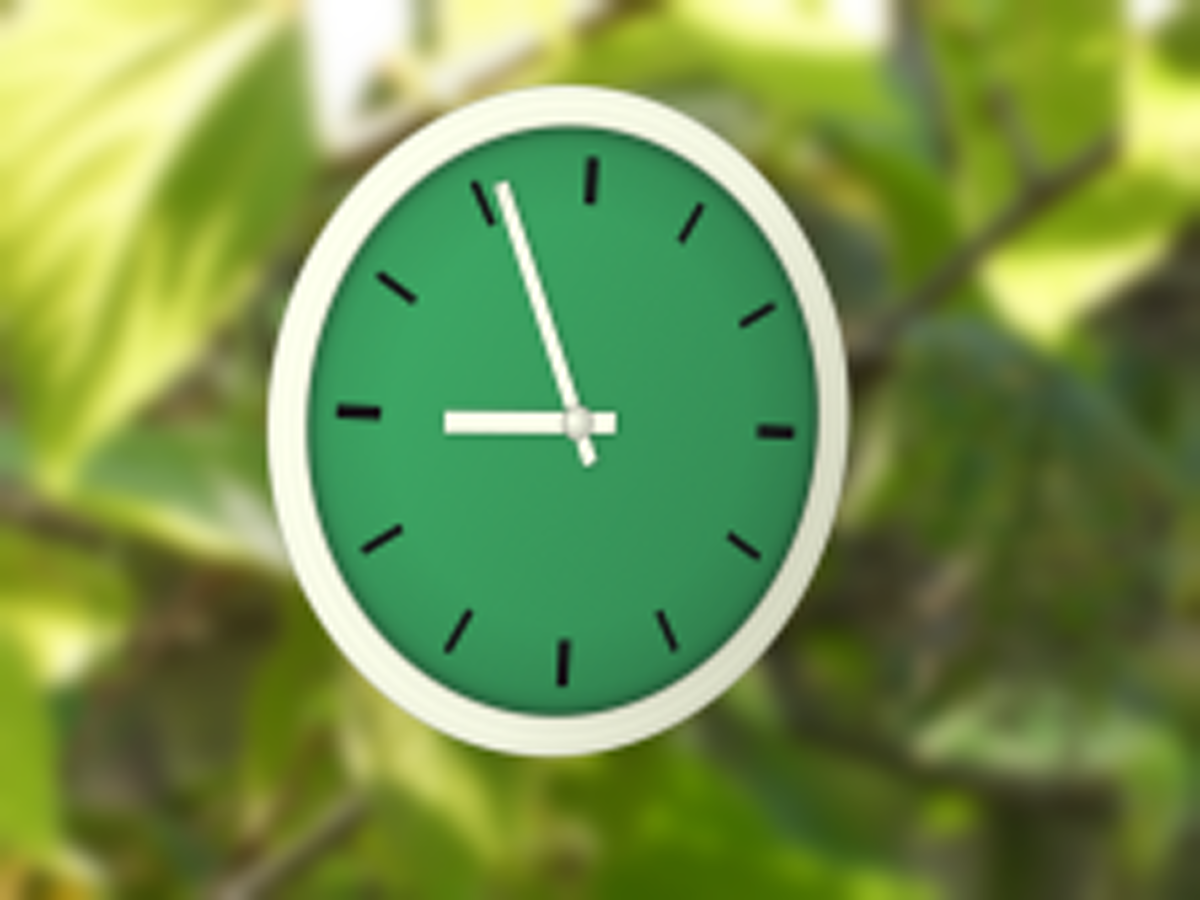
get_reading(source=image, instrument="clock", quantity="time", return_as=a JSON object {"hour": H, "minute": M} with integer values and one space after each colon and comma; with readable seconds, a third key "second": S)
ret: {"hour": 8, "minute": 56}
